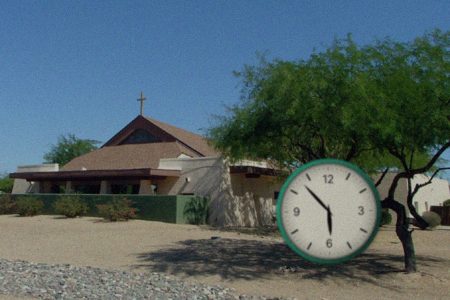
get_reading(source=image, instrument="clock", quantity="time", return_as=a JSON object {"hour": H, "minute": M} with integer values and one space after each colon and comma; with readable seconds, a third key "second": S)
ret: {"hour": 5, "minute": 53}
